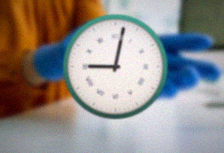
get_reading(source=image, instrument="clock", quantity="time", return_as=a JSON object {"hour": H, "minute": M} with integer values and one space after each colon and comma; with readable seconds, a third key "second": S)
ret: {"hour": 9, "minute": 2}
